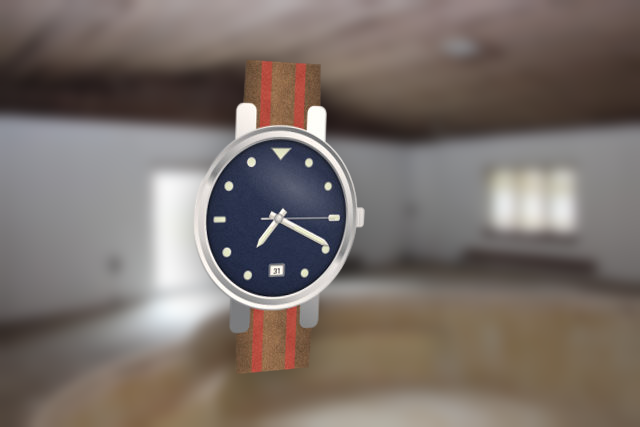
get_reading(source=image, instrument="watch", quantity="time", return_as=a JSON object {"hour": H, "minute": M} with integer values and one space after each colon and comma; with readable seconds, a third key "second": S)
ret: {"hour": 7, "minute": 19, "second": 15}
